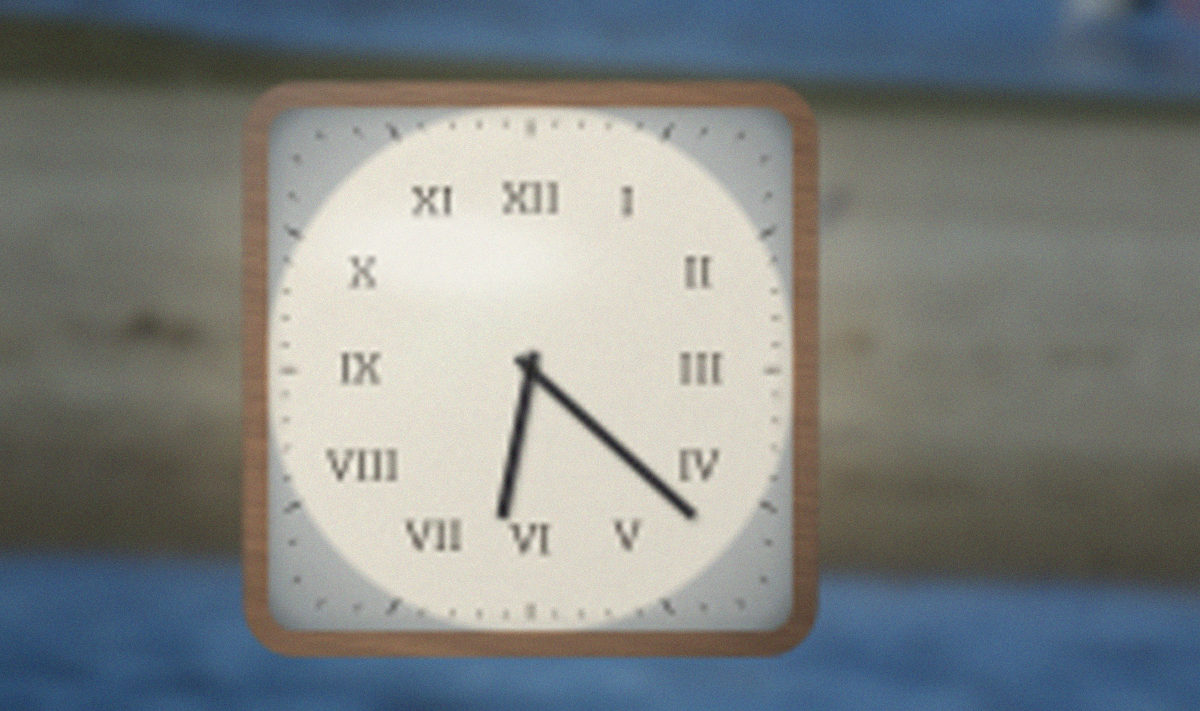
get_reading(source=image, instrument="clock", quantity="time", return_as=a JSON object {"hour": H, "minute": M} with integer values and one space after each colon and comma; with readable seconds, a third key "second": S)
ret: {"hour": 6, "minute": 22}
